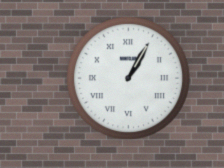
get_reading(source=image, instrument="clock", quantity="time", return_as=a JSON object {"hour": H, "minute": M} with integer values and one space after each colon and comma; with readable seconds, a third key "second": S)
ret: {"hour": 1, "minute": 5}
